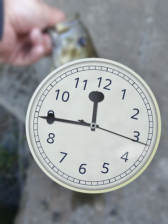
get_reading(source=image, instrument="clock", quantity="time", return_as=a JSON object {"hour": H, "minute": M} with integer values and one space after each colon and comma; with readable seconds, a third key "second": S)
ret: {"hour": 11, "minute": 44, "second": 16}
